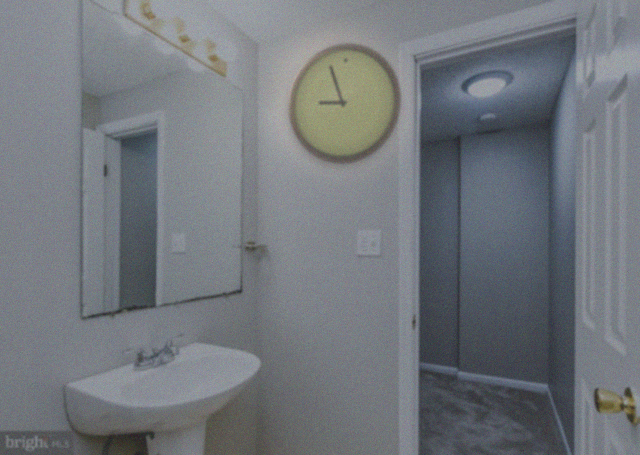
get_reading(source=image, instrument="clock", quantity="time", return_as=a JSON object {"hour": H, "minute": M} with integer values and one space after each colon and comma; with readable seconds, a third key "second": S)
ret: {"hour": 8, "minute": 56}
